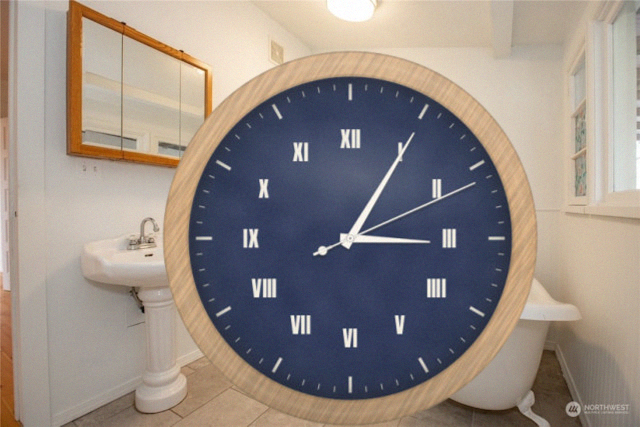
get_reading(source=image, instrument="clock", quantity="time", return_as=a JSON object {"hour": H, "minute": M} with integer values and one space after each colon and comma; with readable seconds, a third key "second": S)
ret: {"hour": 3, "minute": 5, "second": 11}
